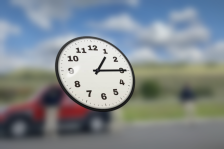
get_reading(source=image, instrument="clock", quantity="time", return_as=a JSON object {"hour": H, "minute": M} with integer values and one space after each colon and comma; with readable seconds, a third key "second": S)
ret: {"hour": 1, "minute": 15}
